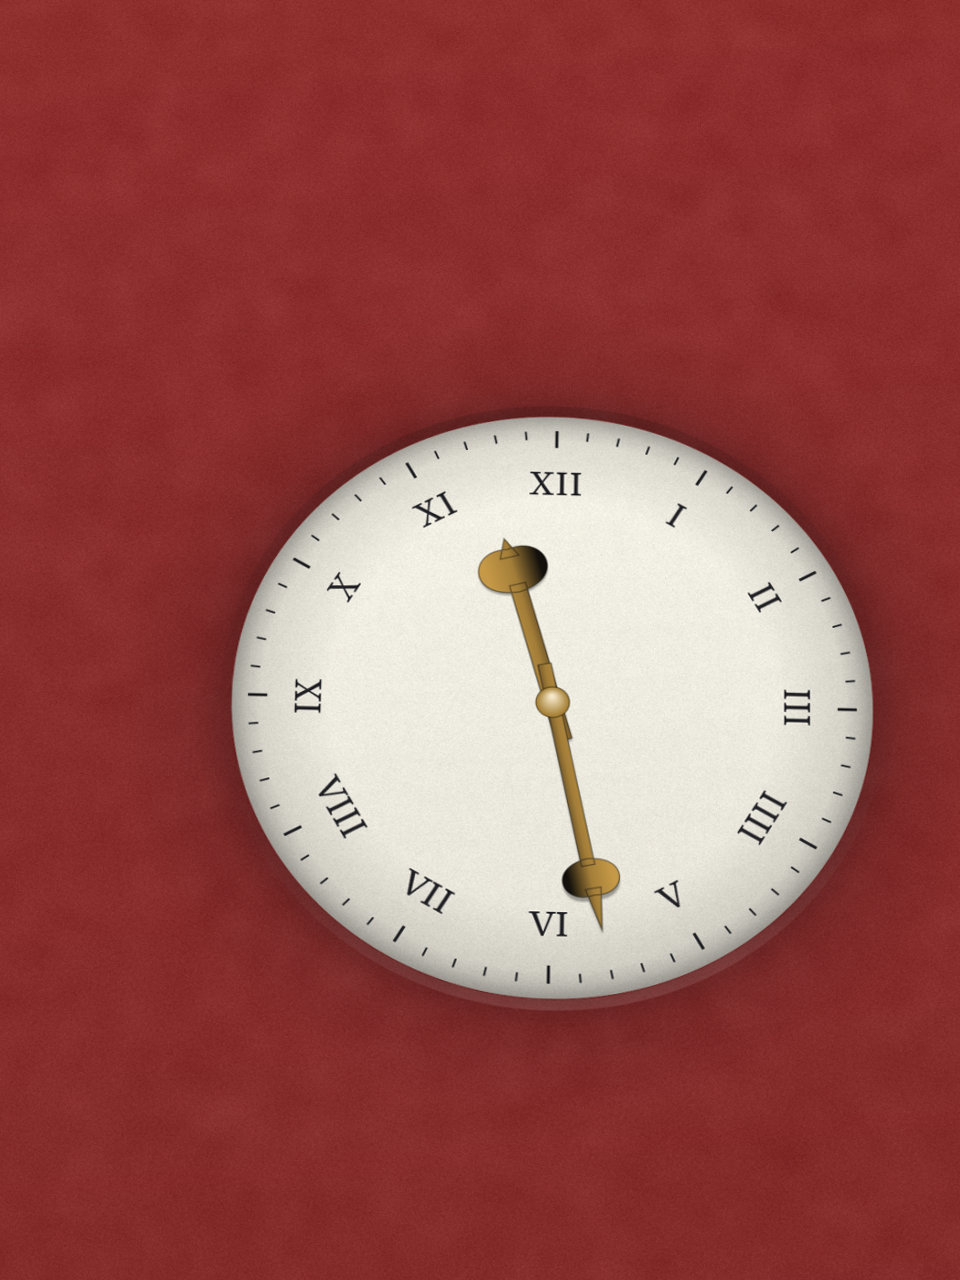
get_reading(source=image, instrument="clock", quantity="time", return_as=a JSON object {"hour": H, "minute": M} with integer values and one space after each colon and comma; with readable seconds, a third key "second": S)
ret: {"hour": 11, "minute": 28}
